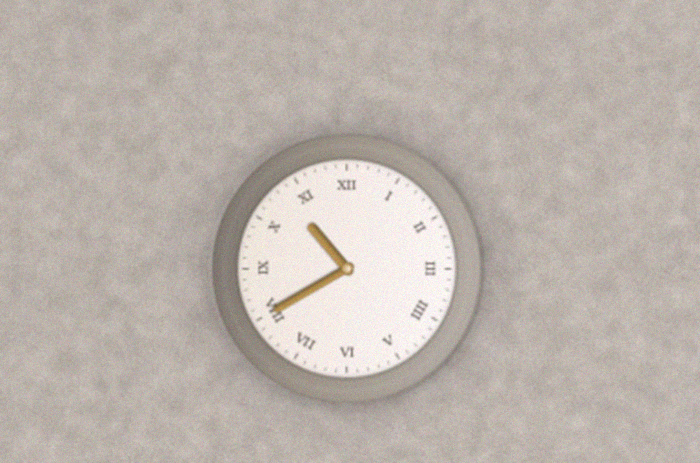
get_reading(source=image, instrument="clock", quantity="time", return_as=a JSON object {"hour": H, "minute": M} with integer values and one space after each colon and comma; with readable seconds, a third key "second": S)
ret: {"hour": 10, "minute": 40}
